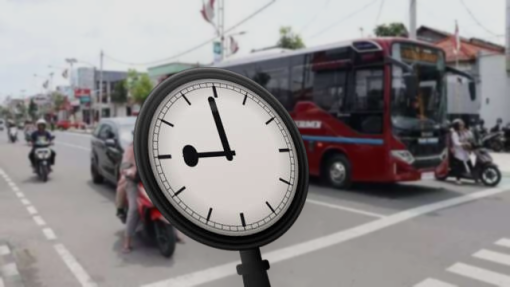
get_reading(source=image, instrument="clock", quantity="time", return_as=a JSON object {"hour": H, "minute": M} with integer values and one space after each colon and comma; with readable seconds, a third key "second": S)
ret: {"hour": 8, "minute": 59}
